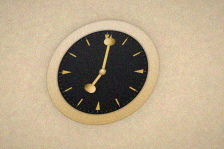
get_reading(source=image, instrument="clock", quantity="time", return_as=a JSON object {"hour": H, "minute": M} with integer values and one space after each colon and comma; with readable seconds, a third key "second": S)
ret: {"hour": 7, "minute": 1}
